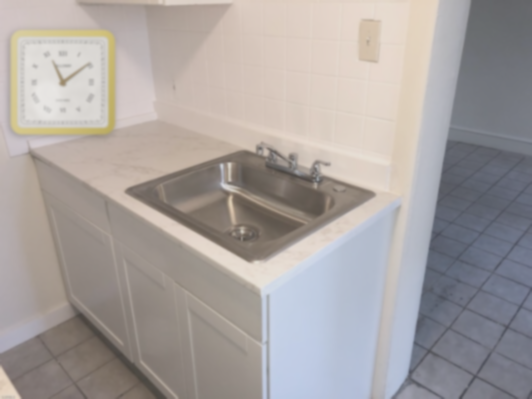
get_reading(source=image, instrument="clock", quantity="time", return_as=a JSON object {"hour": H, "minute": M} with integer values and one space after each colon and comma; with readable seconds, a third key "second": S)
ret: {"hour": 11, "minute": 9}
